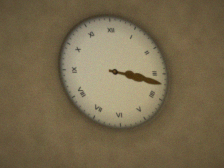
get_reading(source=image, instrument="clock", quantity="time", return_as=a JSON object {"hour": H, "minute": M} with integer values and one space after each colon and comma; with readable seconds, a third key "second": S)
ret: {"hour": 3, "minute": 17}
